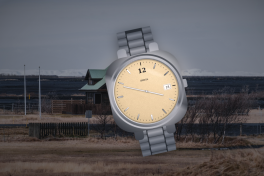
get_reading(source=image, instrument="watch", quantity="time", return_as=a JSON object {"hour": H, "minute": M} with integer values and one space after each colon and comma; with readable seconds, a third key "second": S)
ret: {"hour": 3, "minute": 49}
